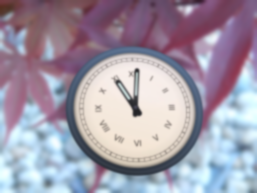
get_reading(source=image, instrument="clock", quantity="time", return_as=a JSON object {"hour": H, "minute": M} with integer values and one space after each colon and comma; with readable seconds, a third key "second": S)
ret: {"hour": 11, "minute": 1}
